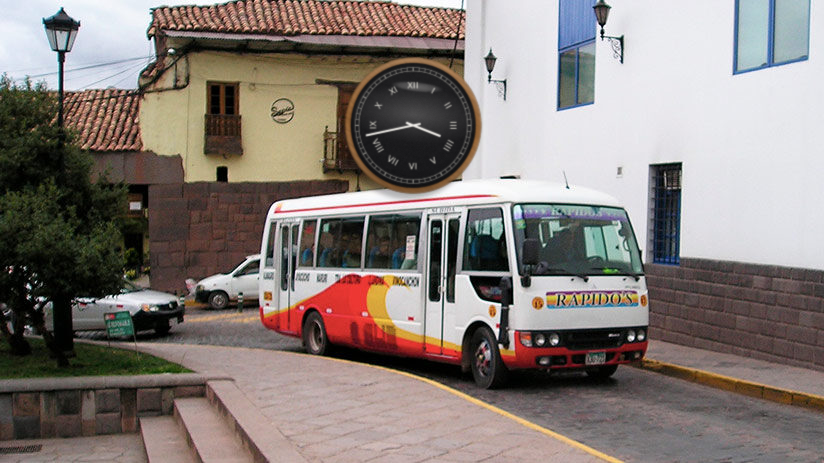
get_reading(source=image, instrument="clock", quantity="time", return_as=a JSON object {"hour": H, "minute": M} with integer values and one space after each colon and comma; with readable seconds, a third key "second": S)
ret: {"hour": 3, "minute": 43}
